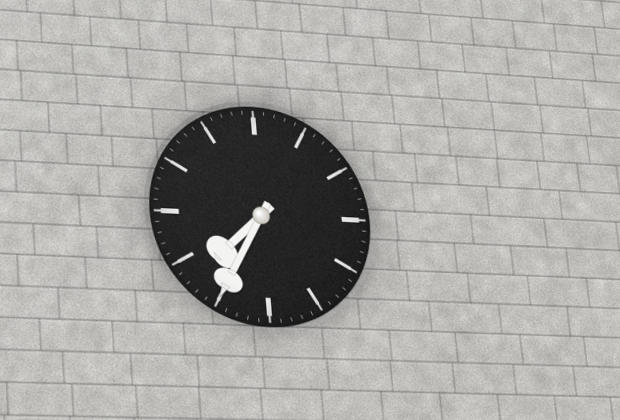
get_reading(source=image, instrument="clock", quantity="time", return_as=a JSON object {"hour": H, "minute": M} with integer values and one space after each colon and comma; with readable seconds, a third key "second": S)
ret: {"hour": 7, "minute": 35}
